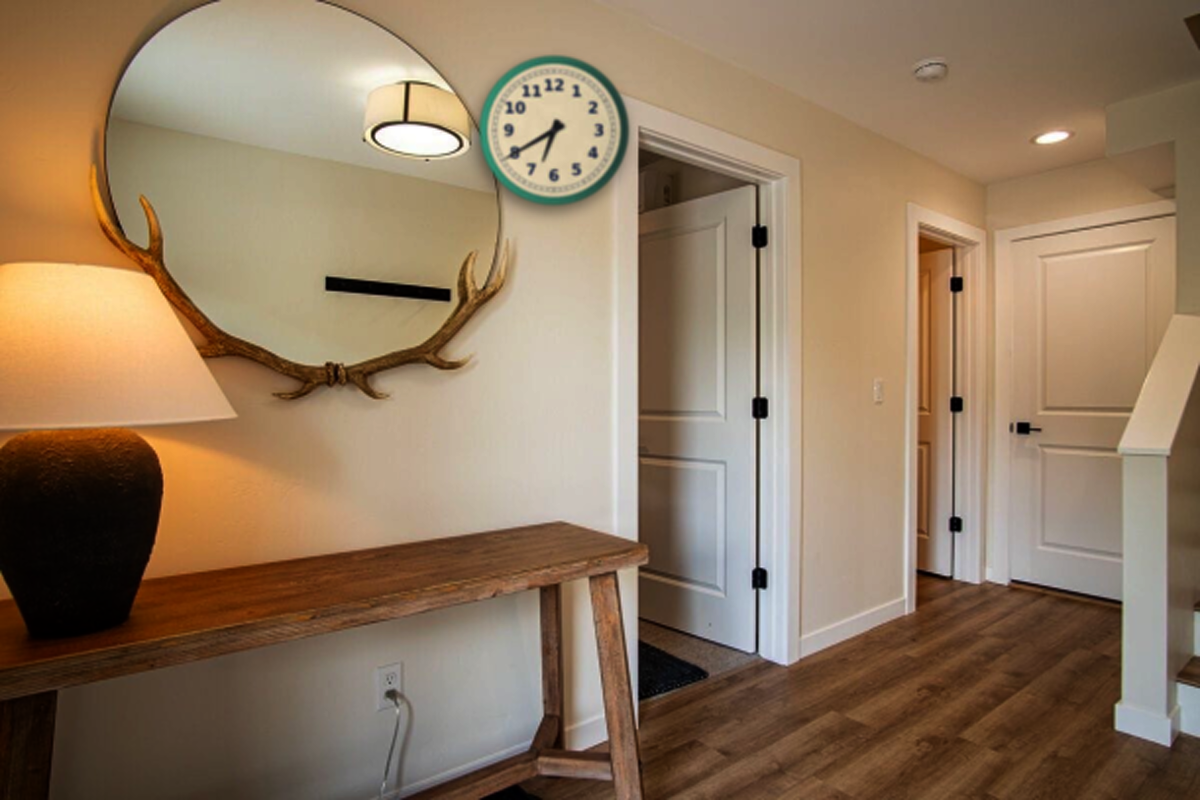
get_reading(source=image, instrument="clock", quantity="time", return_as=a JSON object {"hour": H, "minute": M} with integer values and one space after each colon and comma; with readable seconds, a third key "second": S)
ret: {"hour": 6, "minute": 40}
